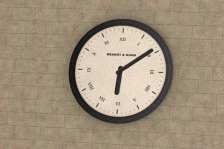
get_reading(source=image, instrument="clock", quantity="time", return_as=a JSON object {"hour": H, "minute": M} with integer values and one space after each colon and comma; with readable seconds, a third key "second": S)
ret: {"hour": 6, "minute": 9}
